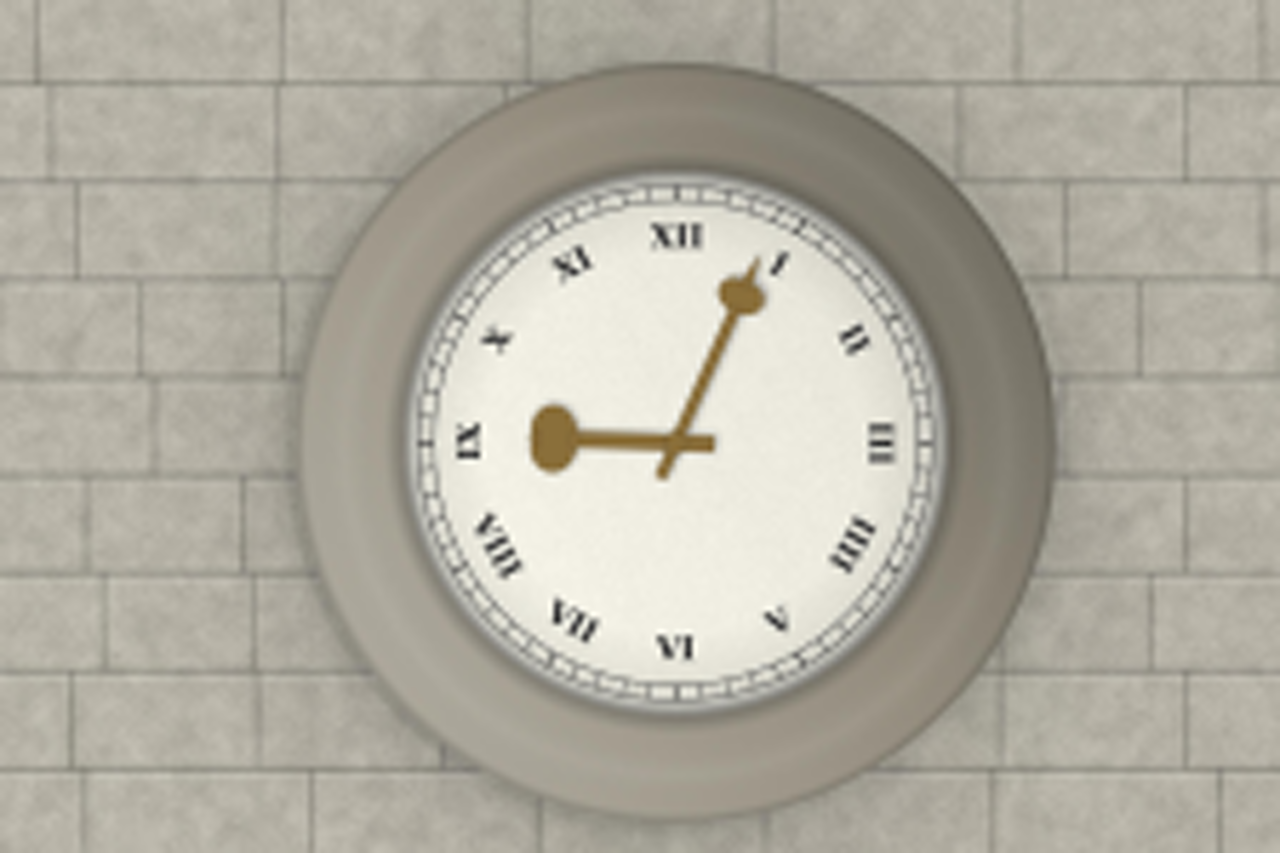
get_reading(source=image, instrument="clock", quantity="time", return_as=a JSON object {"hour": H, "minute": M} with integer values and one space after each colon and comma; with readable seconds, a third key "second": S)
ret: {"hour": 9, "minute": 4}
